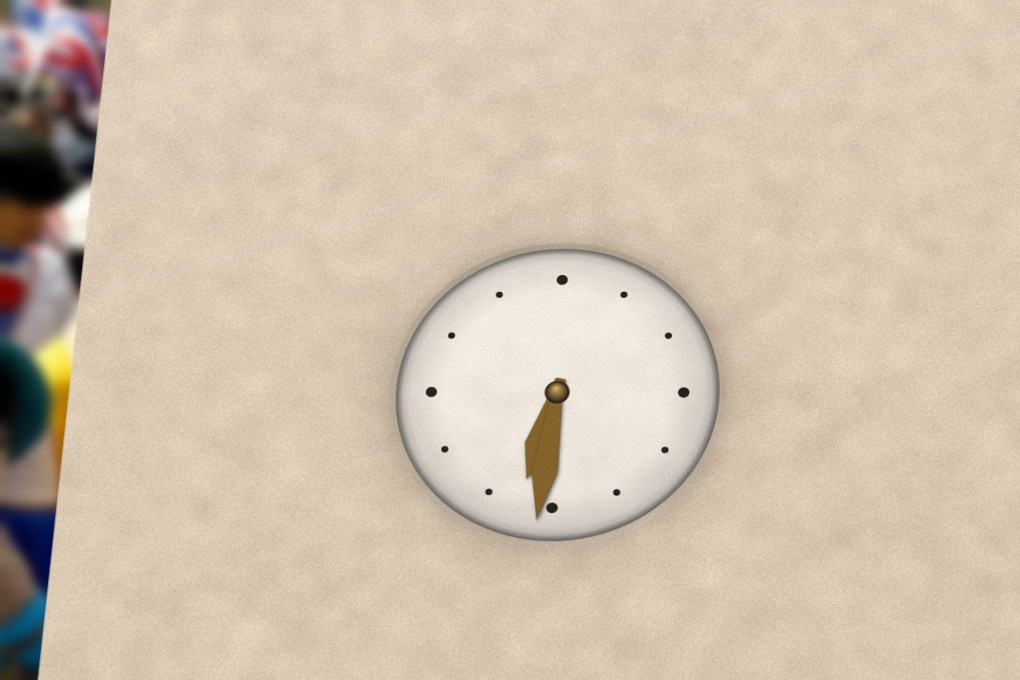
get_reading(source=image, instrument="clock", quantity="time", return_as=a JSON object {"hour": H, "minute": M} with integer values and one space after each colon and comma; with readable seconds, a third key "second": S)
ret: {"hour": 6, "minute": 31}
